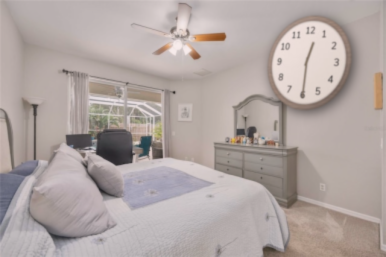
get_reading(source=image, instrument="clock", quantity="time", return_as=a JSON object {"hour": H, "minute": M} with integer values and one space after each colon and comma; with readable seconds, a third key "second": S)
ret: {"hour": 12, "minute": 30}
